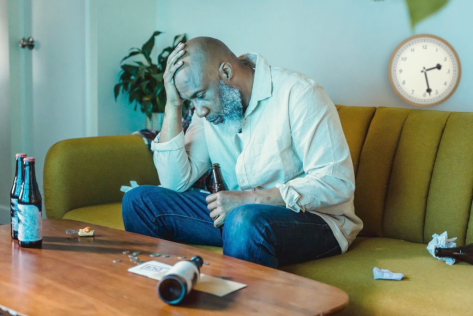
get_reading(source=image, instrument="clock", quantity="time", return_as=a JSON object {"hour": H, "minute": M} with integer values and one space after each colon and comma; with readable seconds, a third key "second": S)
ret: {"hour": 2, "minute": 28}
